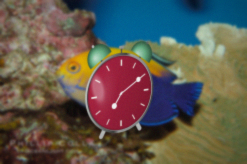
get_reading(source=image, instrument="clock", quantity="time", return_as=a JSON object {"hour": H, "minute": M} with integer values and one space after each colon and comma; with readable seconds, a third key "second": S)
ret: {"hour": 7, "minute": 10}
